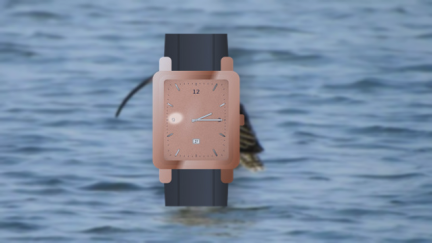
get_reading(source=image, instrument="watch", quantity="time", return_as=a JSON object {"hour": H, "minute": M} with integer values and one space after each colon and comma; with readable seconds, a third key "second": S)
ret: {"hour": 2, "minute": 15}
